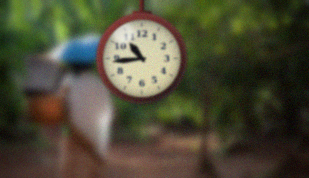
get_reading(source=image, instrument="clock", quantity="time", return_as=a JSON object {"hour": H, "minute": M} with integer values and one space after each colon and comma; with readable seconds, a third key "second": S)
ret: {"hour": 10, "minute": 44}
